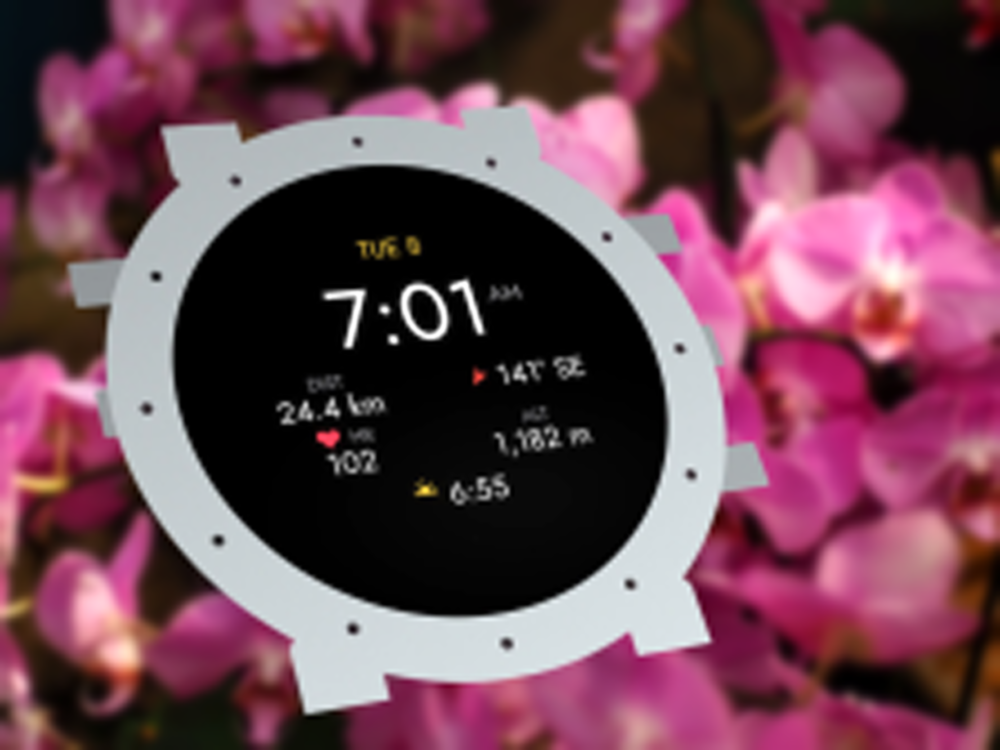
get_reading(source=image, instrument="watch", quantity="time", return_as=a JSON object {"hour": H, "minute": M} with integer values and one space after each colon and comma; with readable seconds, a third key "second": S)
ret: {"hour": 7, "minute": 1}
